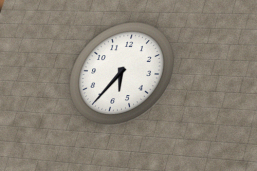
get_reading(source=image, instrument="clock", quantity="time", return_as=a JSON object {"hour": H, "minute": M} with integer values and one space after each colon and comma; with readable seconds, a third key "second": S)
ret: {"hour": 5, "minute": 35}
